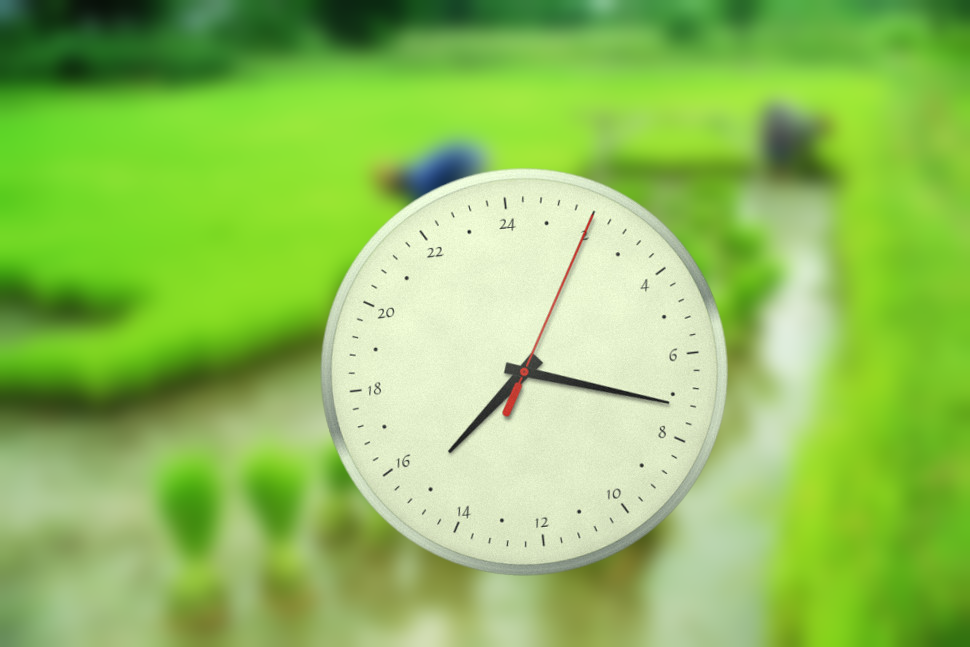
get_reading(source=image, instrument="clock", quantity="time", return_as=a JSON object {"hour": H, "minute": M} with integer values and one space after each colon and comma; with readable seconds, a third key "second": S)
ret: {"hour": 15, "minute": 18, "second": 5}
